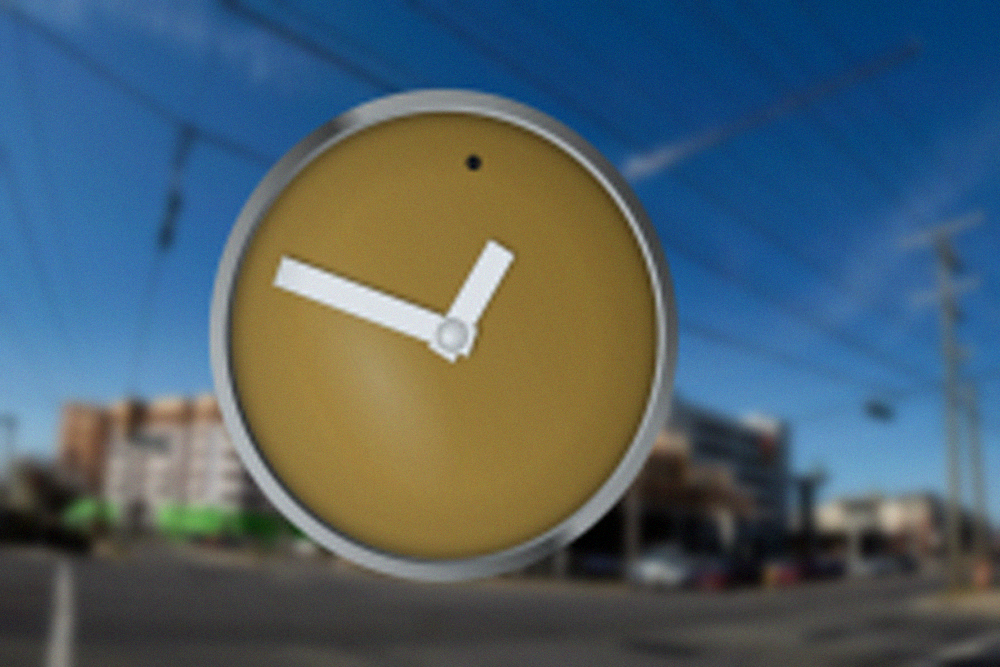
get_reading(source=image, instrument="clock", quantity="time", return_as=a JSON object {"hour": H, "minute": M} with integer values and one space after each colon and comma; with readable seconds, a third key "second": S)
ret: {"hour": 12, "minute": 47}
